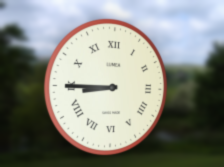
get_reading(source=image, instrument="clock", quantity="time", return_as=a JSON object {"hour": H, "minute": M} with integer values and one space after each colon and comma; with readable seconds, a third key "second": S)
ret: {"hour": 8, "minute": 45}
